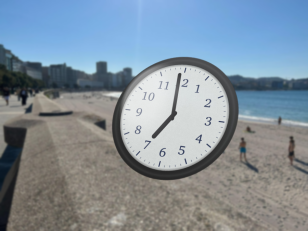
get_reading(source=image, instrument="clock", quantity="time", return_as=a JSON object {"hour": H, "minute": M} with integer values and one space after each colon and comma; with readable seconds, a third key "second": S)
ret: {"hour": 6, "minute": 59}
